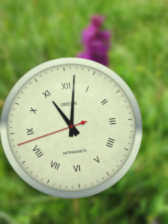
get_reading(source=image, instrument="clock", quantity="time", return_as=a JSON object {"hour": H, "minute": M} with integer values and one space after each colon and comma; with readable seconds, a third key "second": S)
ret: {"hour": 11, "minute": 1, "second": 43}
